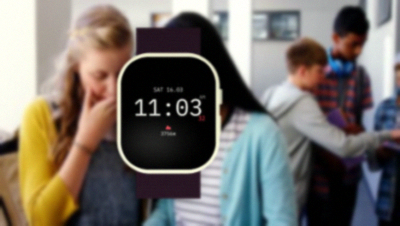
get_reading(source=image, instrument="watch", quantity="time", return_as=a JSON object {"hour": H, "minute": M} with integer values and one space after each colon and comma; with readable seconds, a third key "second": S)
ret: {"hour": 11, "minute": 3}
